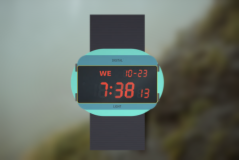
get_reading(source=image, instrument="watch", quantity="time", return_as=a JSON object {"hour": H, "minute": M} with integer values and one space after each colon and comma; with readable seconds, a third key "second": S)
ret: {"hour": 7, "minute": 38, "second": 13}
